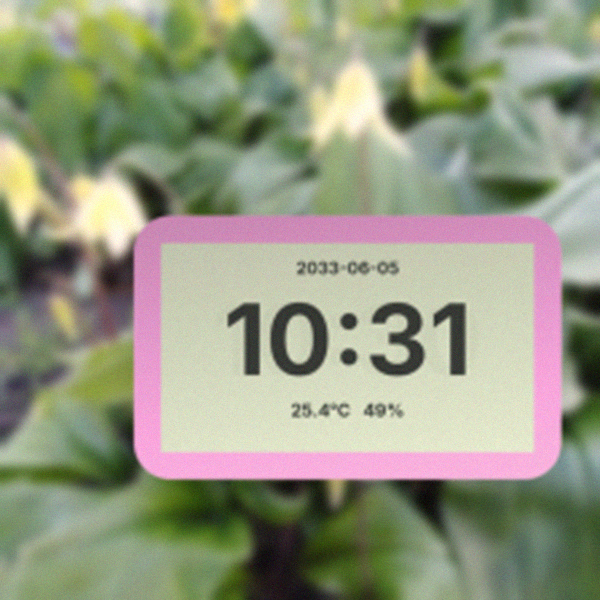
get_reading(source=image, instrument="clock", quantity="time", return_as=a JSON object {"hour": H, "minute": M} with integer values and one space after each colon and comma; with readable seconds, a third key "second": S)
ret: {"hour": 10, "minute": 31}
